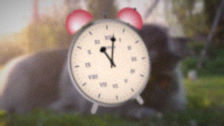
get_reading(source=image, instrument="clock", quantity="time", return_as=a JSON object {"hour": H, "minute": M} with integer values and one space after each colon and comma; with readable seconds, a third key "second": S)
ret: {"hour": 11, "minute": 2}
